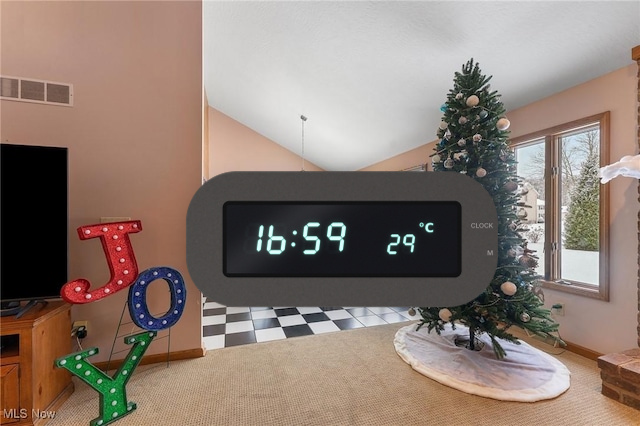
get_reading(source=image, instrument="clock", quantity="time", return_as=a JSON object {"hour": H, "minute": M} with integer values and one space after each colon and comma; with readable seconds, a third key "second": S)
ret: {"hour": 16, "minute": 59}
